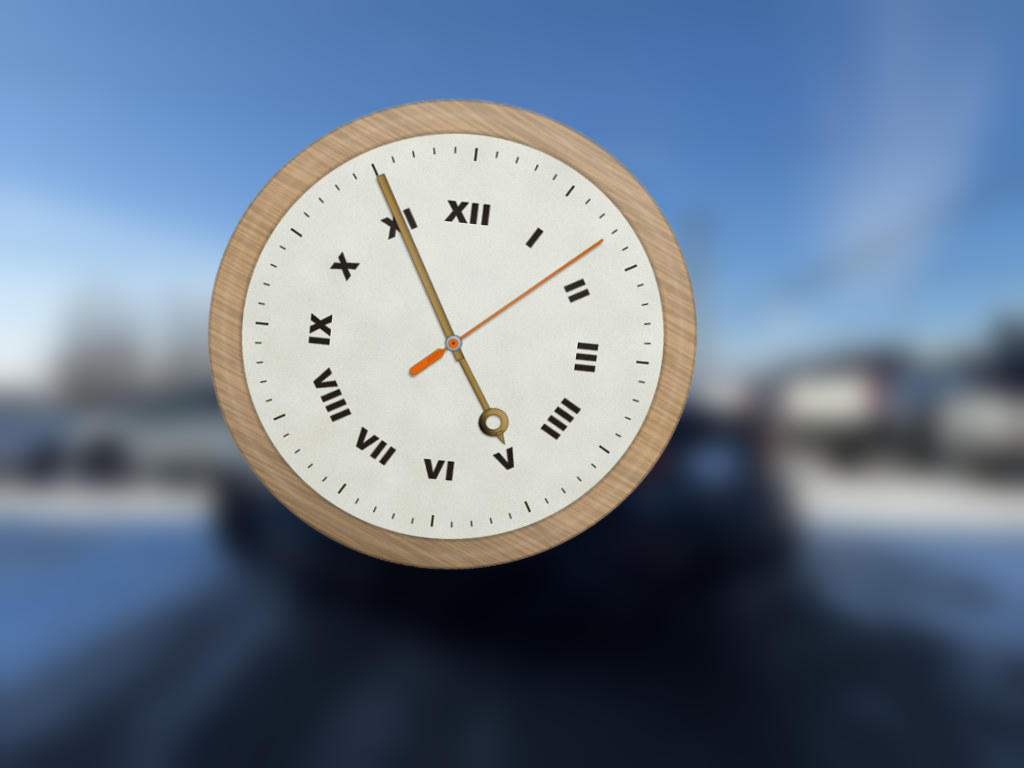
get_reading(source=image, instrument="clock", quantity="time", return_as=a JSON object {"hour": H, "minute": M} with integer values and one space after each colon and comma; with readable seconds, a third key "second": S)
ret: {"hour": 4, "minute": 55, "second": 8}
